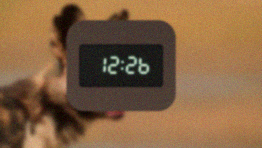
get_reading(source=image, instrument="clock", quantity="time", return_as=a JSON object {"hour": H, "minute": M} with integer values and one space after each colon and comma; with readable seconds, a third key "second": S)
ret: {"hour": 12, "minute": 26}
